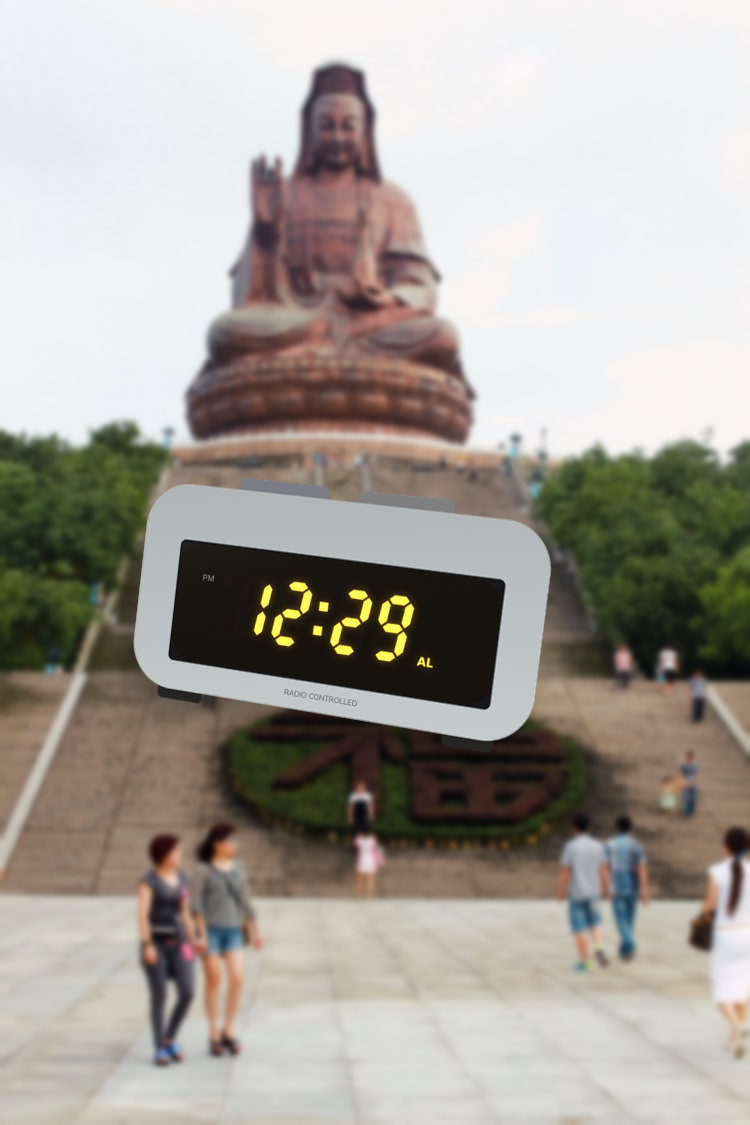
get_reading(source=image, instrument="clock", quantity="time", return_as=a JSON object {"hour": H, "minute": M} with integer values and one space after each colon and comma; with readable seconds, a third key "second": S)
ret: {"hour": 12, "minute": 29}
